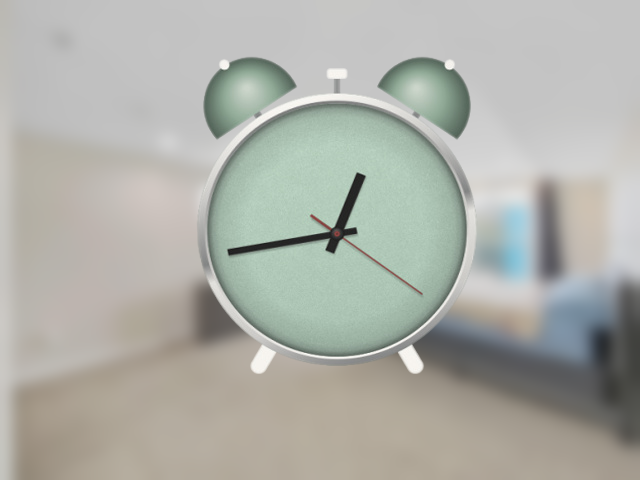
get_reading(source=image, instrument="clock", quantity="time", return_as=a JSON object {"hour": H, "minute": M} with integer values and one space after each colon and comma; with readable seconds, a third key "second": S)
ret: {"hour": 12, "minute": 43, "second": 21}
